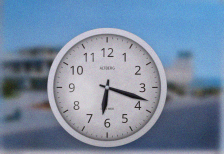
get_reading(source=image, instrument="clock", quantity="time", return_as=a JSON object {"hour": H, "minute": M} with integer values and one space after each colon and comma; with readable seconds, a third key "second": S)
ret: {"hour": 6, "minute": 18}
